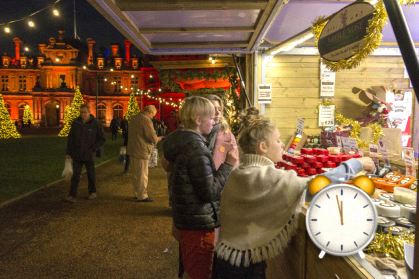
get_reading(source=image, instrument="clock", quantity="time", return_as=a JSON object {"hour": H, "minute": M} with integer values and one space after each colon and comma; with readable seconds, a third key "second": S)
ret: {"hour": 11, "minute": 58}
